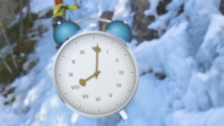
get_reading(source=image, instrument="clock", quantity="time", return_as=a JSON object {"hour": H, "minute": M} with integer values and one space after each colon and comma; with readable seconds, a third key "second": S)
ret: {"hour": 8, "minute": 1}
